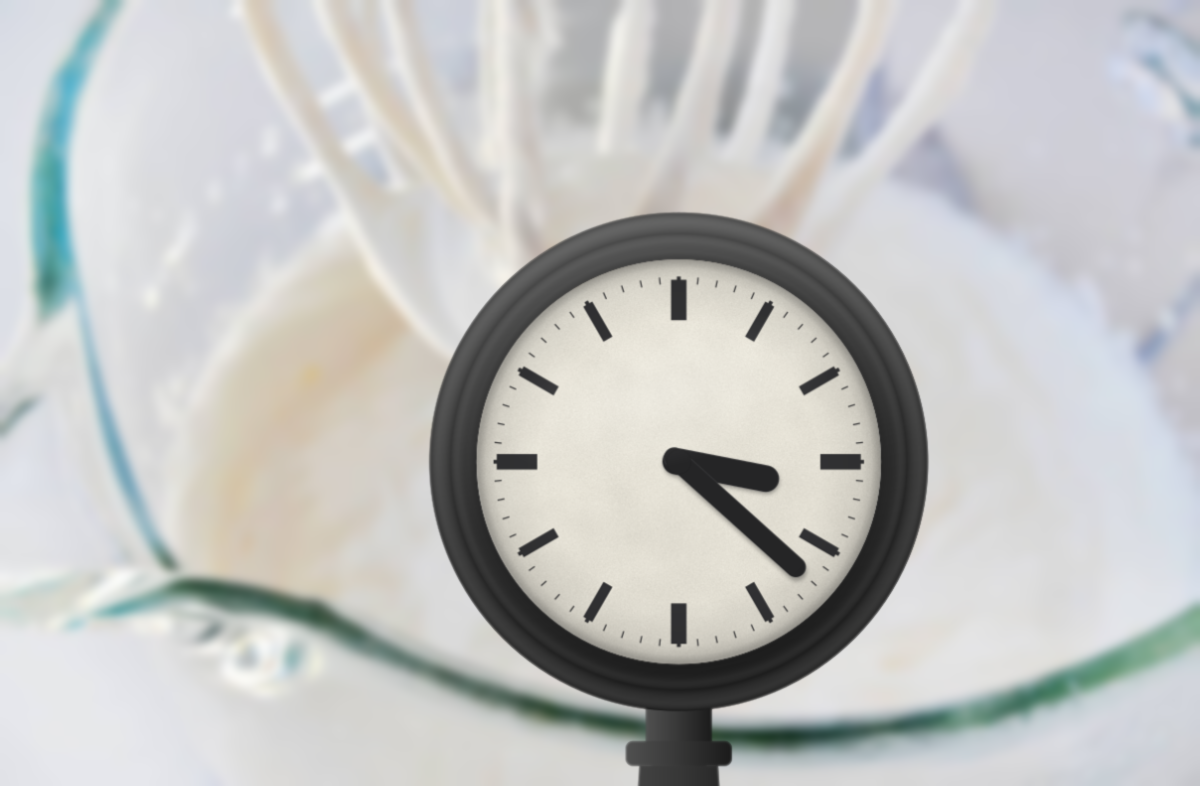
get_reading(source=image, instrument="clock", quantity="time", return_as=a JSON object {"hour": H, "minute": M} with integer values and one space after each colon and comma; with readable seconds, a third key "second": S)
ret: {"hour": 3, "minute": 22}
